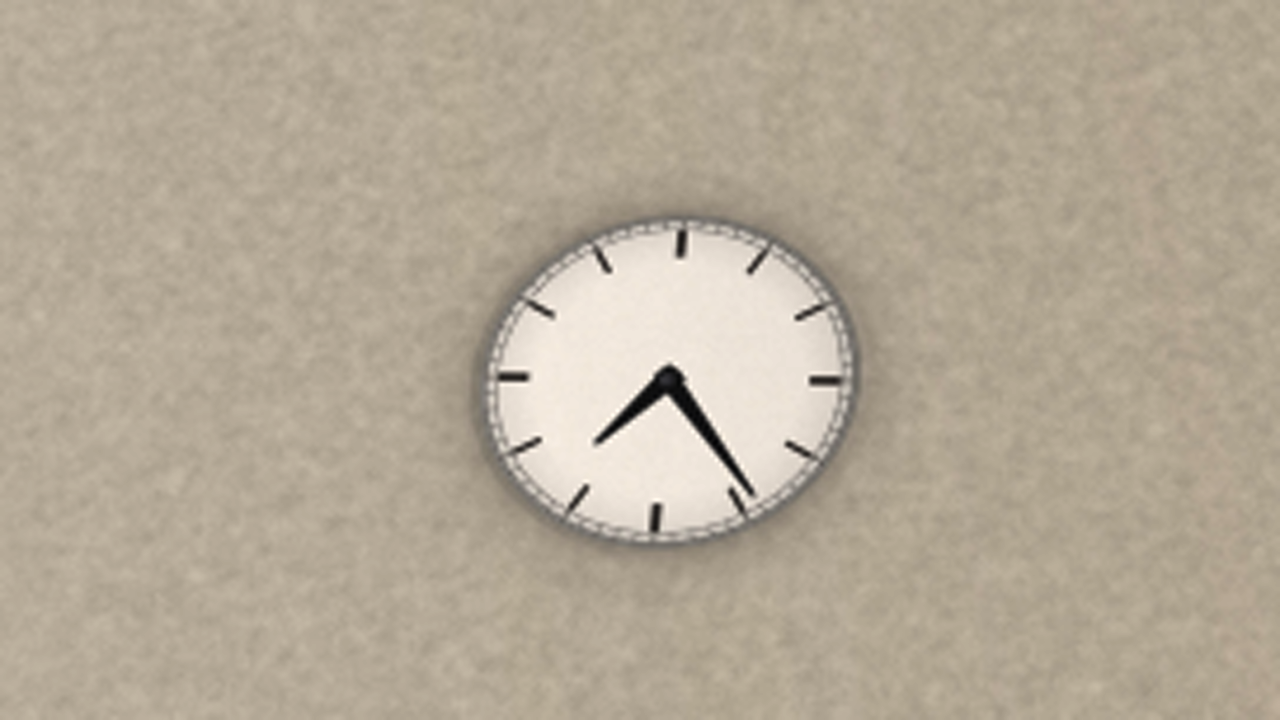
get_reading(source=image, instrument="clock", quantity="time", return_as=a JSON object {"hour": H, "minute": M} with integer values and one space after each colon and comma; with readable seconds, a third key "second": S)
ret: {"hour": 7, "minute": 24}
